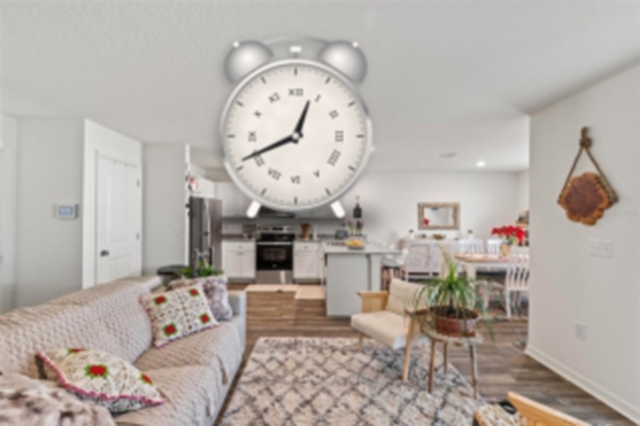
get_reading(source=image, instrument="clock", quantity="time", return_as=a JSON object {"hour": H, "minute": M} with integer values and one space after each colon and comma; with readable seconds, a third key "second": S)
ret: {"hour": 12, "minute": 41}
